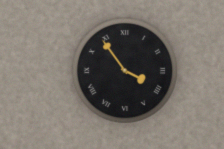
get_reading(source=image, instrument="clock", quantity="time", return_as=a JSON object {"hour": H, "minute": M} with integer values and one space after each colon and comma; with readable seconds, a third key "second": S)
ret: {"hour": 3, "minute": 54}
